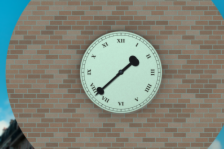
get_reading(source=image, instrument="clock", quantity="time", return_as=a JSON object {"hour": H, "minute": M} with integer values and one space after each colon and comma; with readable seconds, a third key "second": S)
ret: {"hour": 1, "minute": 38}
